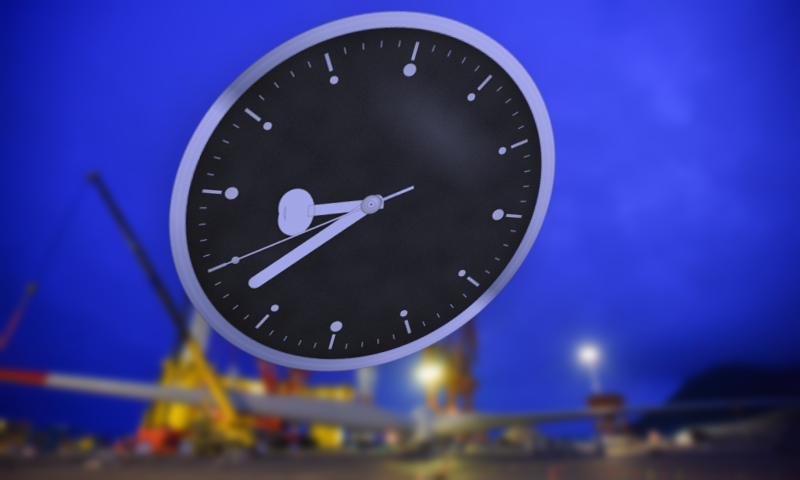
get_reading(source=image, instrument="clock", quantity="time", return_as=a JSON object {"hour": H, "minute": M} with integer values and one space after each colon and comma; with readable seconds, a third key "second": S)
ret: {"hour": 8, "minute": 37, "second": 40}
